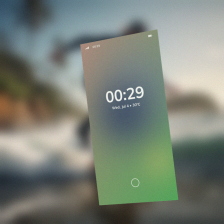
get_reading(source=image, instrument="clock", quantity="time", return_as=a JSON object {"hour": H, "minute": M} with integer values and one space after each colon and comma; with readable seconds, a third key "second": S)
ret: {"hour": 0, "minute": 29}
